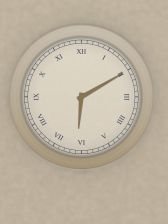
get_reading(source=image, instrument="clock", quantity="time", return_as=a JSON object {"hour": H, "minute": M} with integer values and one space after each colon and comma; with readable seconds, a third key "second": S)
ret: {"hour": 6, "minute": 10}
